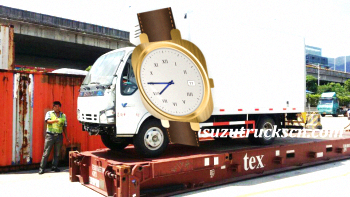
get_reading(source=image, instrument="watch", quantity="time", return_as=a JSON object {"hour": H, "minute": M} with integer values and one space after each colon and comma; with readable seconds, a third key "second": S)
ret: {"hour": 7, "minute": 45}
